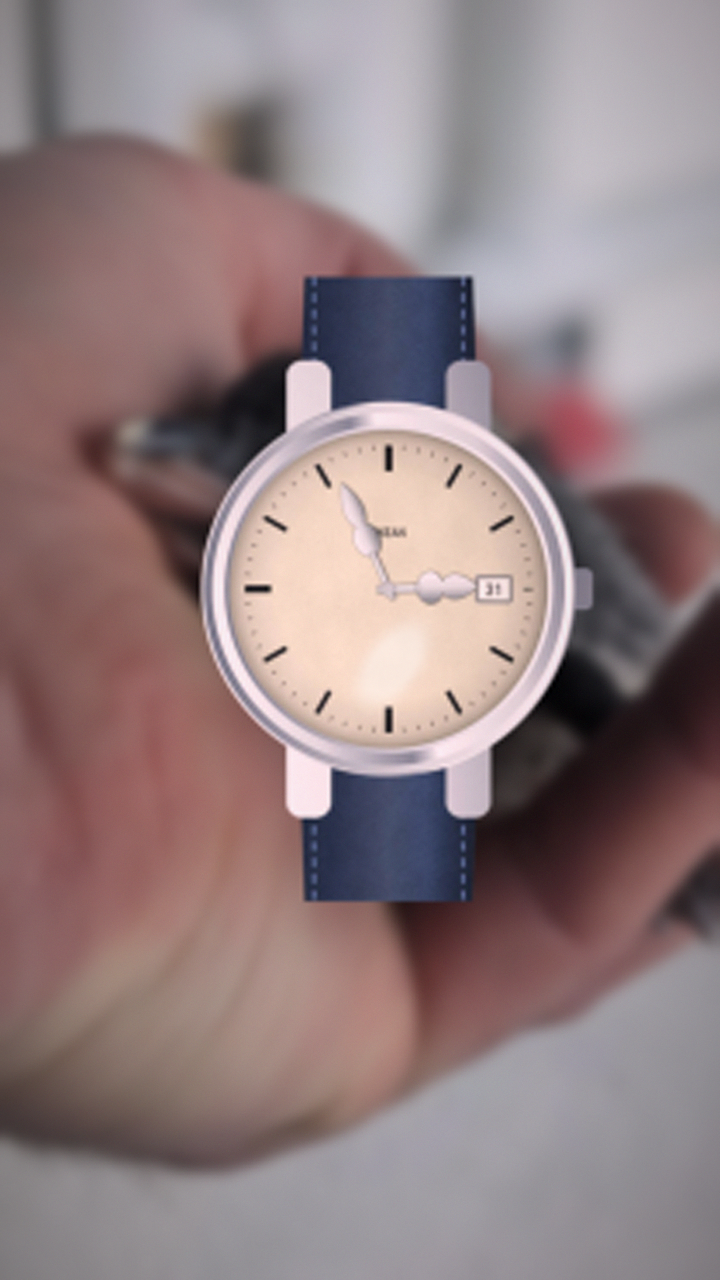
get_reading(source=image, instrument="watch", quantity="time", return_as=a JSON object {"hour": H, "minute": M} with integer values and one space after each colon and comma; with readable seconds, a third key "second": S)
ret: {"hour": 2, "minute": 56}
